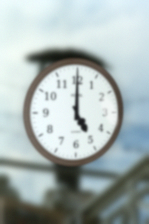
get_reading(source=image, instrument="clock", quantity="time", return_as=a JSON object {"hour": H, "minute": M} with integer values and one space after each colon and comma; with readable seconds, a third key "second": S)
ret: {"hour": 5, "minute": 0}
